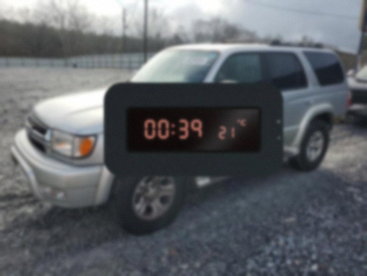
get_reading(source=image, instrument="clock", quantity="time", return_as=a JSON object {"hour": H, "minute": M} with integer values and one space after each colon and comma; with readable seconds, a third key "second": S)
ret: {"hour": 0, "minute": 39}
